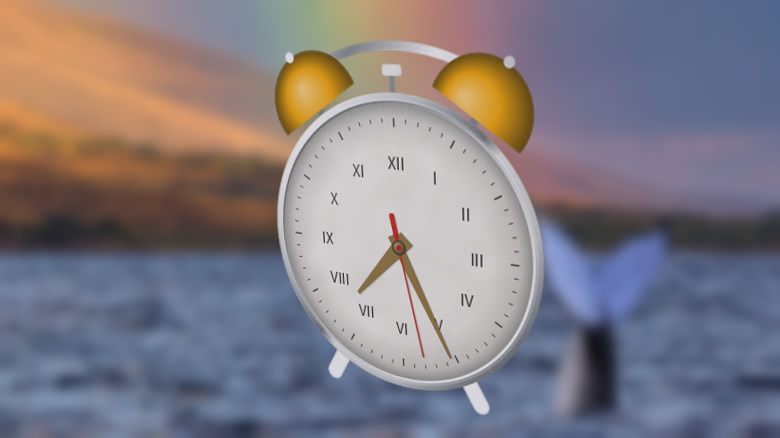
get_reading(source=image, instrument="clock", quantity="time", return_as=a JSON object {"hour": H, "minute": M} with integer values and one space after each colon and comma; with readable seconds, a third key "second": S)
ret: {"hour": 7, "minute": 25, "second": 28}
